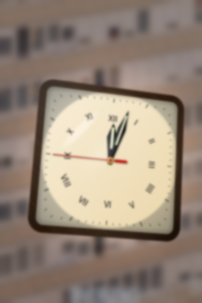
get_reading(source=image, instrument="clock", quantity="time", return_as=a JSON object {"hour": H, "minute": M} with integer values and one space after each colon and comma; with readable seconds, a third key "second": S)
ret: {"hour": 12, "minute": 2, "second": 45}
